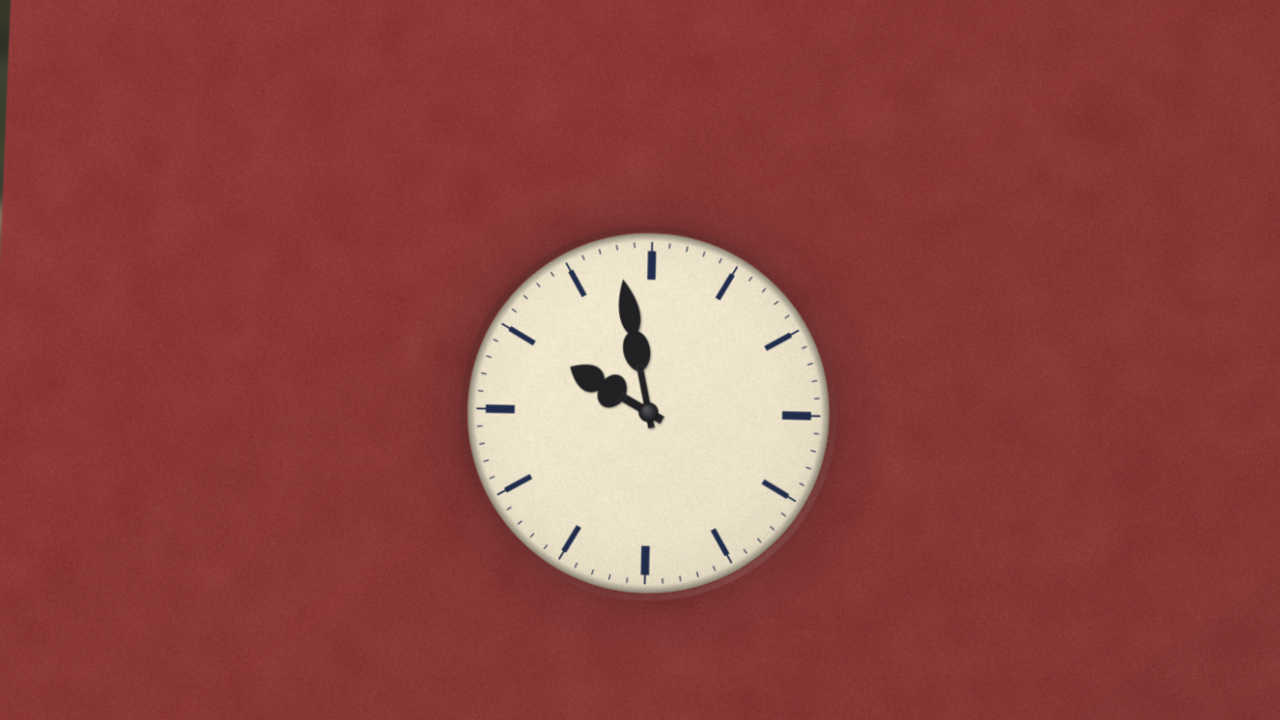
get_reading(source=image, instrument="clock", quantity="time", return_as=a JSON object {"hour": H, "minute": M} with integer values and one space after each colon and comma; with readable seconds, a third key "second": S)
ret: {"hour": 9, "minute": 58}
